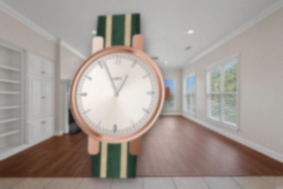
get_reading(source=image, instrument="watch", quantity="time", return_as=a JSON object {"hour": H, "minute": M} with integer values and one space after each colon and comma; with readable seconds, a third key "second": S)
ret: {"hour": 12, "minute": 56}
